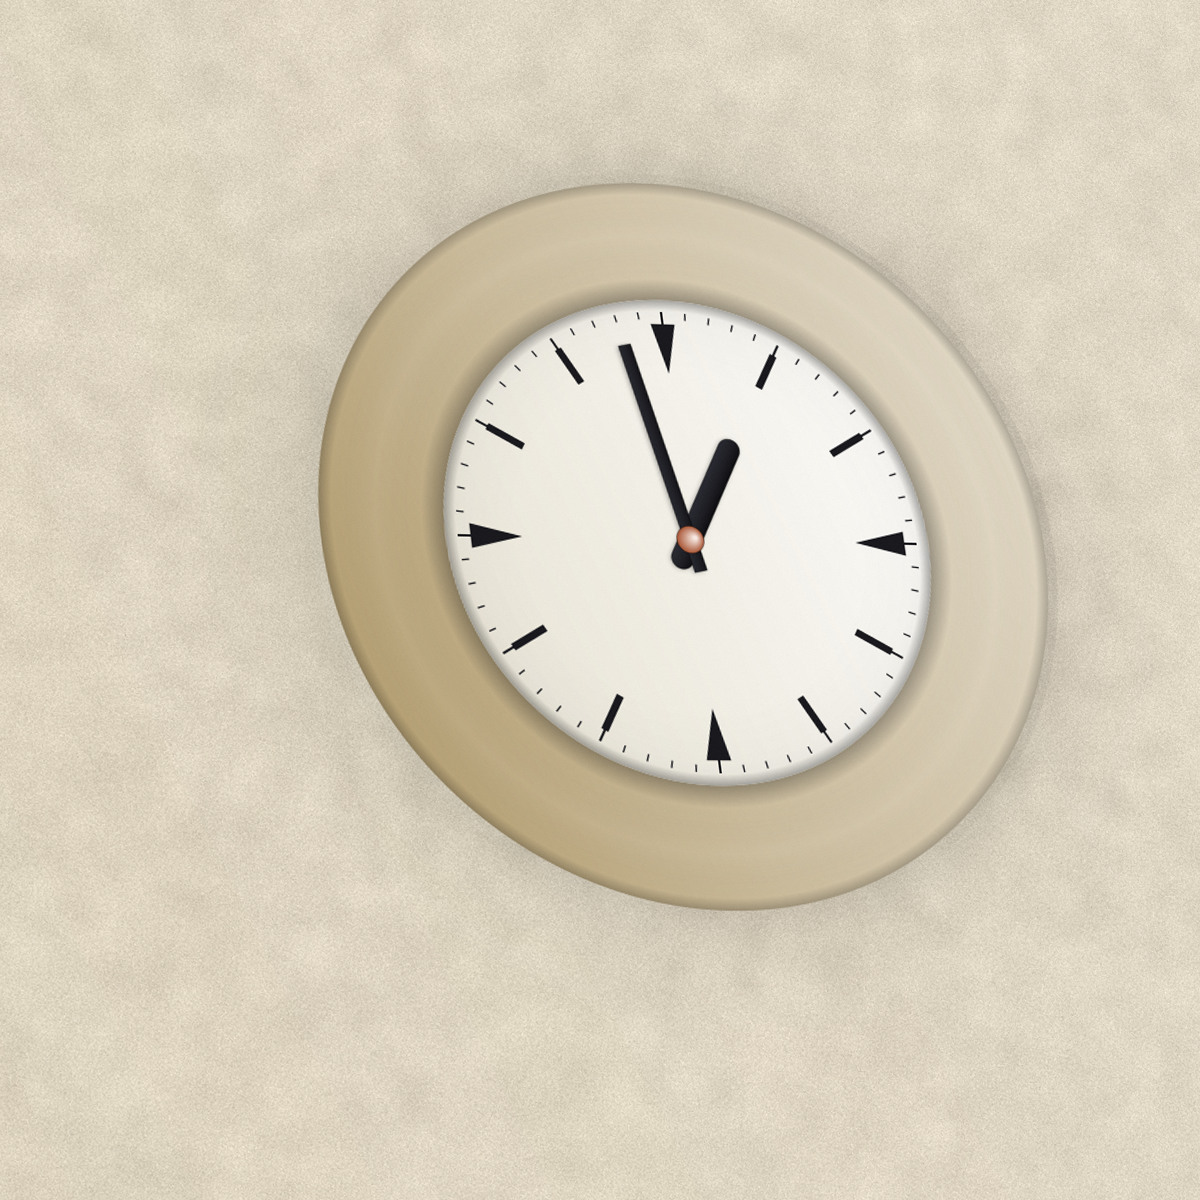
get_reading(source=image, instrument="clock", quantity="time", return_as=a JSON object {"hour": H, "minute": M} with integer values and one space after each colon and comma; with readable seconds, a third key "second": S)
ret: {"hour": 12, "minute": 58}
